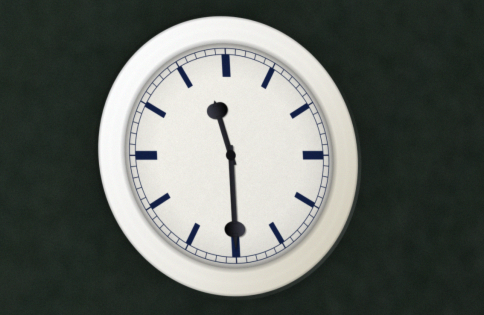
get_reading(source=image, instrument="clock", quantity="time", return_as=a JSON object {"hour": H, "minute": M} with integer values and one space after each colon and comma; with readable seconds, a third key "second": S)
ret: {"hour": 11, "minute": 30}
